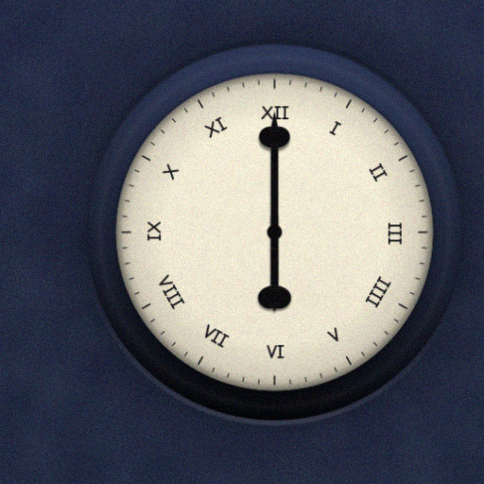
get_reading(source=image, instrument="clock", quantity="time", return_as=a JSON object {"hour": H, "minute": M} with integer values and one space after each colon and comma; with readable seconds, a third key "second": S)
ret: {"hour": 6, "minute": 0}
